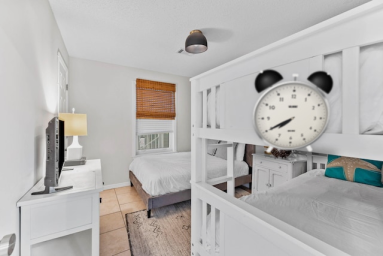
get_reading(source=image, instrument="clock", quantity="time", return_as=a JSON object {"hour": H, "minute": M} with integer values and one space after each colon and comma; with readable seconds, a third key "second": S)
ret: {"hour": 7, "minute": 40}
